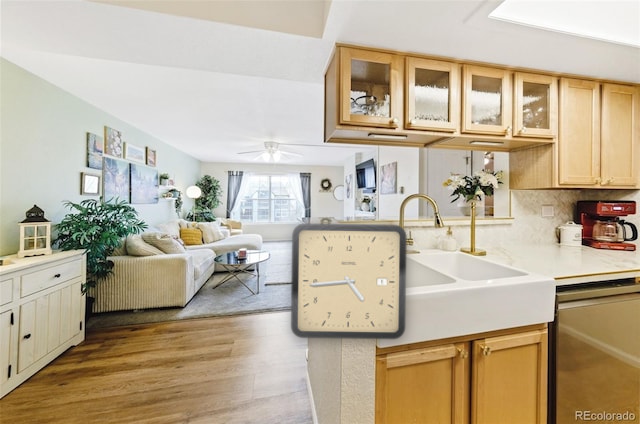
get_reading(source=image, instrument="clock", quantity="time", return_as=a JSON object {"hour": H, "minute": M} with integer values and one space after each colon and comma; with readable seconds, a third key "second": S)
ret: {"hour": 4, "minute": 44}
